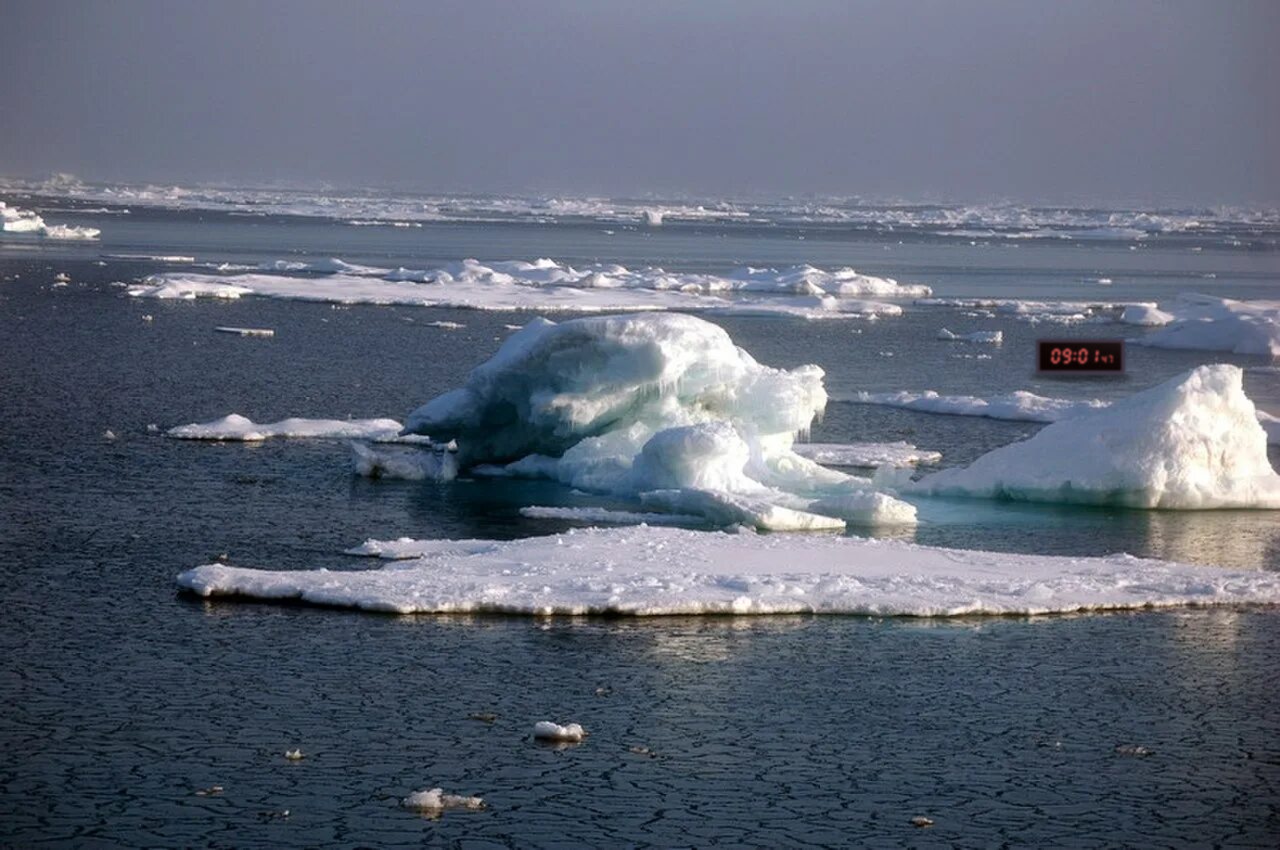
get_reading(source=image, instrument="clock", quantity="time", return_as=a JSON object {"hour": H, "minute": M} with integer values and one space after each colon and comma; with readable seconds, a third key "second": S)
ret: {"hour": 9, "minute": 1}
